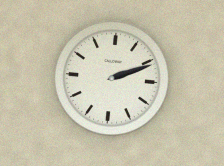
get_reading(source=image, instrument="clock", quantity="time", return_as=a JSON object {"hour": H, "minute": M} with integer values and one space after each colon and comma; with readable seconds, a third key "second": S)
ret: {"hour": 2, "minute": 11}
